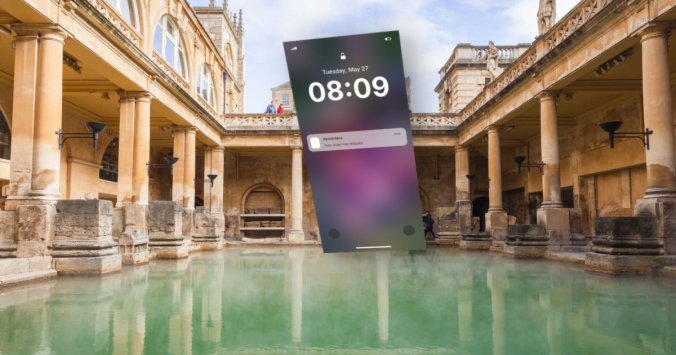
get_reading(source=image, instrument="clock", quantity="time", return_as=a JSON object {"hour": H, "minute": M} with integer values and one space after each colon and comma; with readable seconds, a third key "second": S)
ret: {"hour": 8, "minute": 9}
